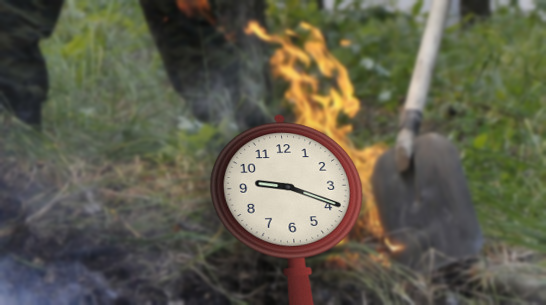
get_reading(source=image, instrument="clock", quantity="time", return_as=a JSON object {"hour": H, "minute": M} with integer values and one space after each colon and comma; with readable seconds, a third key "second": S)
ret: {"hour": 9, "minute": 19}
